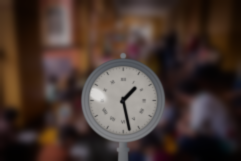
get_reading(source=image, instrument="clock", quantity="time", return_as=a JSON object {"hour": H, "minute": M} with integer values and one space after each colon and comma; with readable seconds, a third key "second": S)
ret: {"hour": 1, "minute": 28}
